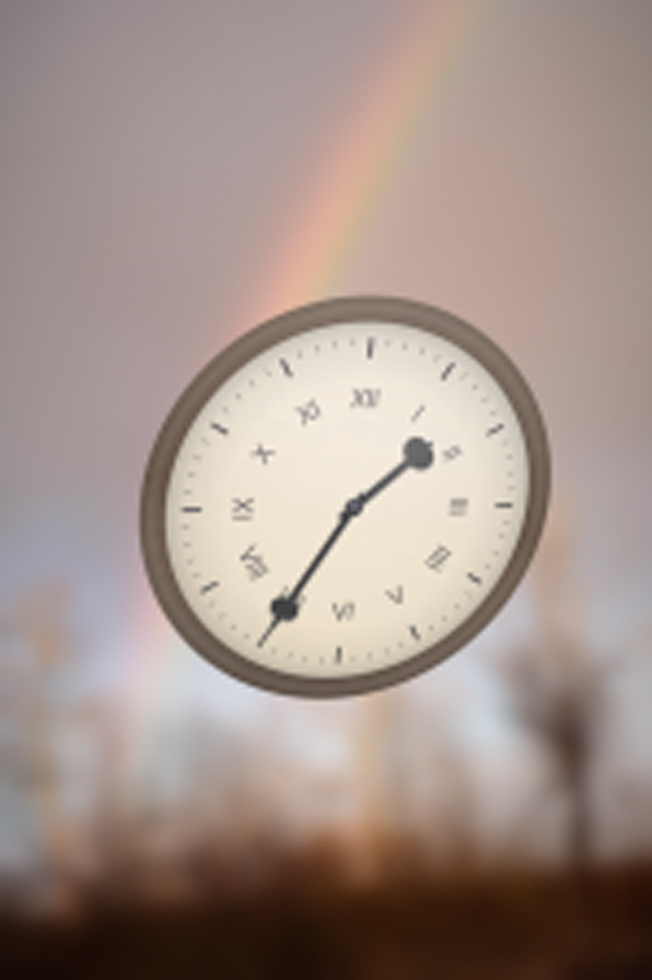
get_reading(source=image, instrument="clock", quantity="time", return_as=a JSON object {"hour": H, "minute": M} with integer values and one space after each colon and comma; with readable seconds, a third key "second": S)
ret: {"hour": 1, "minute": 35}
